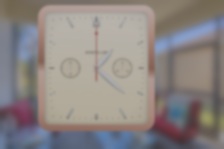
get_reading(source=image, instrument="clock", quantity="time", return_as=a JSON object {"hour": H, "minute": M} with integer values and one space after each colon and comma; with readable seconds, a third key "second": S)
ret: {"hour": 1, "minute": 22}
